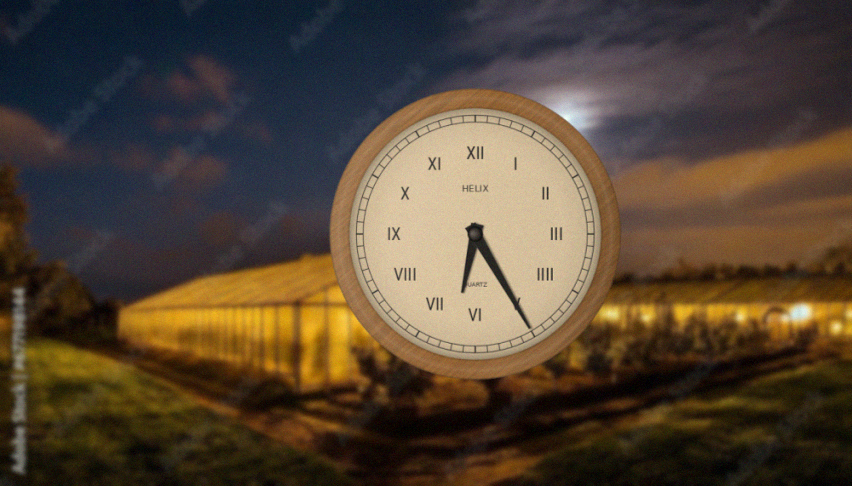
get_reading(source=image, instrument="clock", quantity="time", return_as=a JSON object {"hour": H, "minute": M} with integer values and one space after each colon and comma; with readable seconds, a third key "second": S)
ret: {"hour": 6, "minute": 25}
